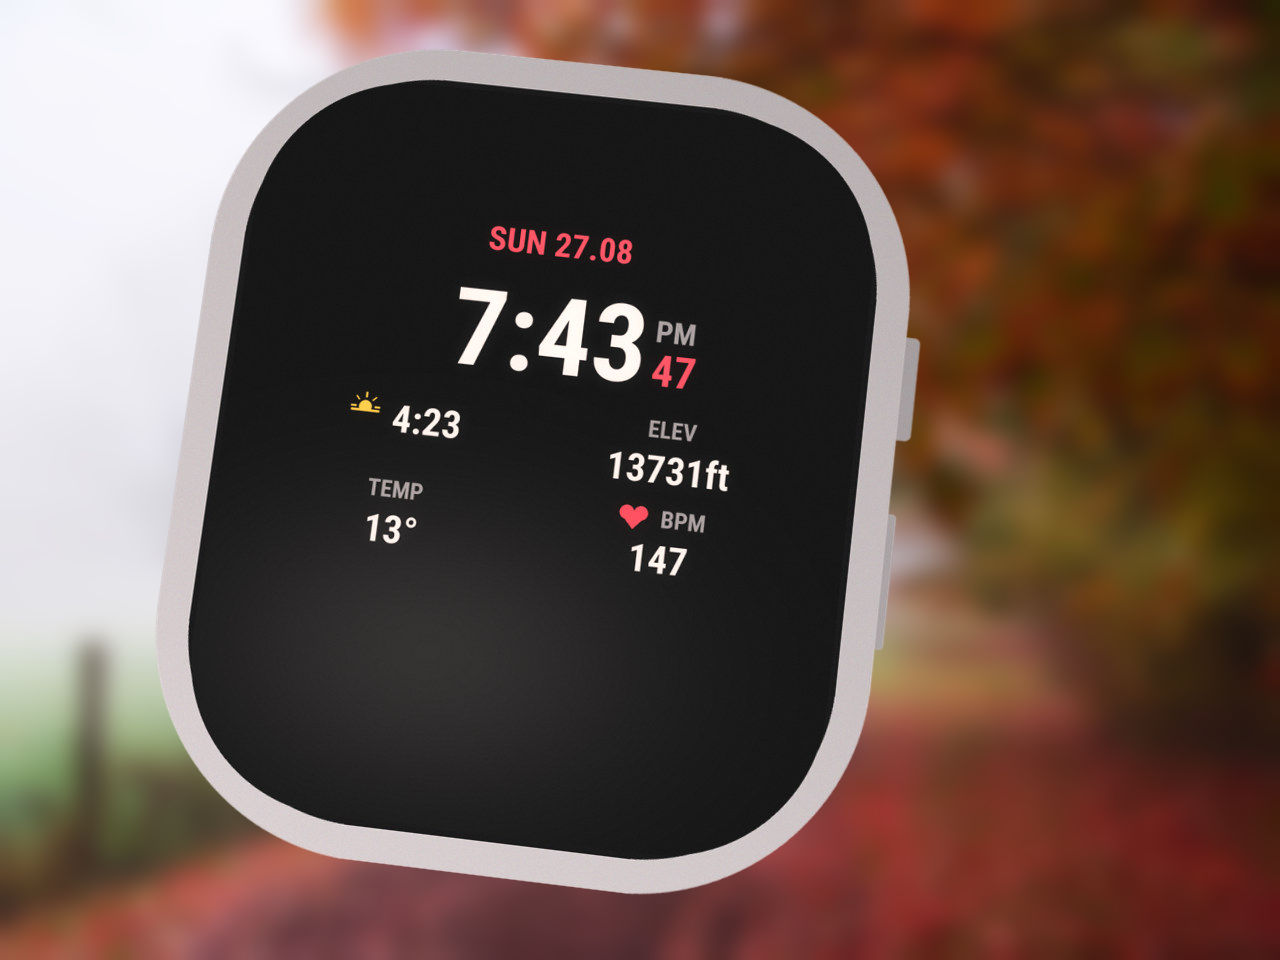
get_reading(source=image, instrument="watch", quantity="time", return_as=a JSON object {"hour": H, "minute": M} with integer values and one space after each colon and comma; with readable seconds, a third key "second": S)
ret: {"hour": 7, "minute": 43, "second": 47}
